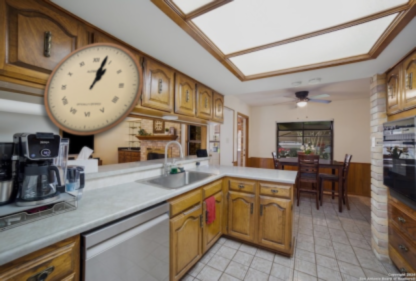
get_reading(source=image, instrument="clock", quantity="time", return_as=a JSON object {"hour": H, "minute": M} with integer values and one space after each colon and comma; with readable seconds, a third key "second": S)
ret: {"hour": 1, "minute": 3}
